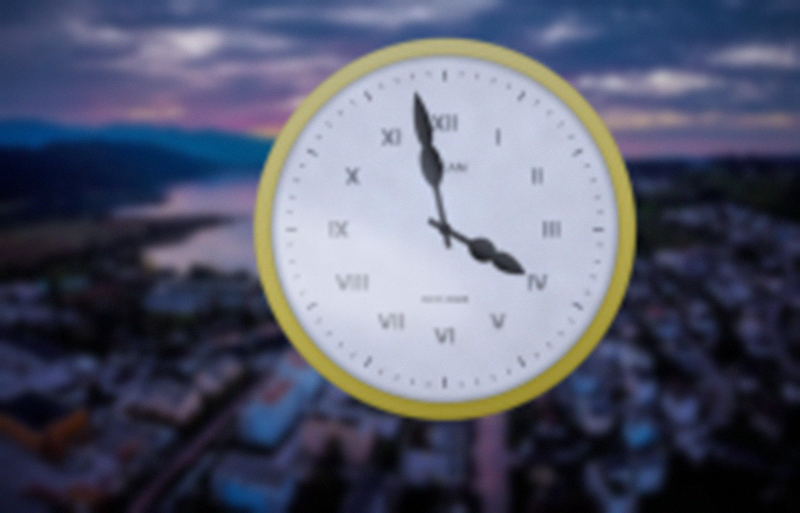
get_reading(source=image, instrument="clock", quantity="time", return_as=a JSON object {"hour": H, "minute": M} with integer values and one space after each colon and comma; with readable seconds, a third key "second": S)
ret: {"hour": 3, "minute": 58}
